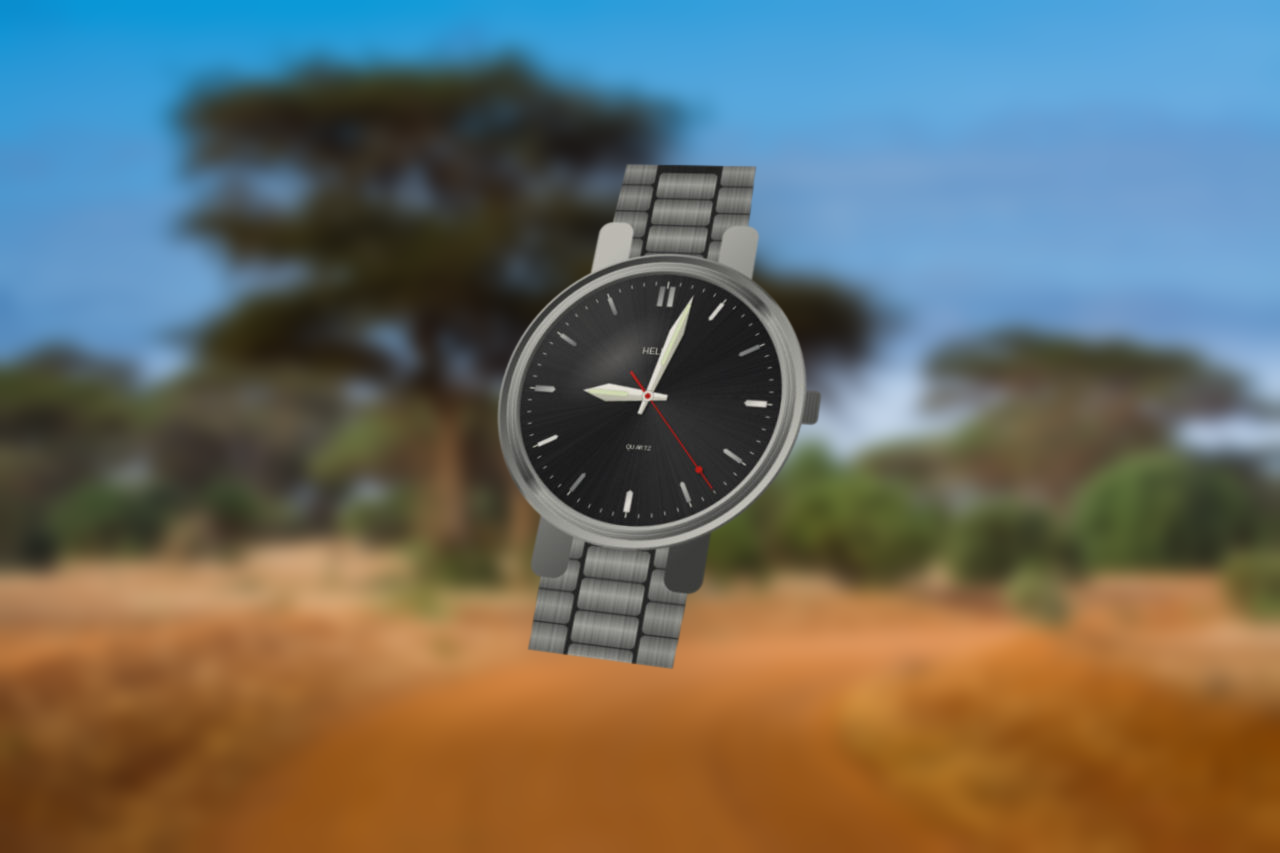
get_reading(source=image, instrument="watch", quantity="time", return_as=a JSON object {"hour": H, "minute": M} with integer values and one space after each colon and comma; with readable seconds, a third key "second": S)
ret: {"hour": 9, "minute": 2, "second": 23}
